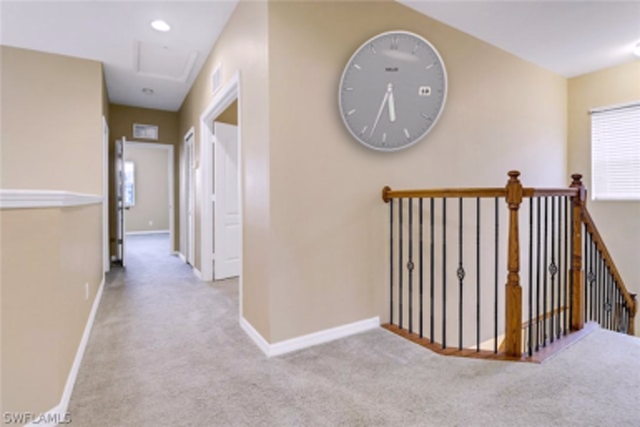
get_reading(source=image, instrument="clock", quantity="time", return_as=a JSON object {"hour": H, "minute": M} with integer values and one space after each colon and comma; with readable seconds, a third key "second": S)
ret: {"hour": 5, "minute": 33}
